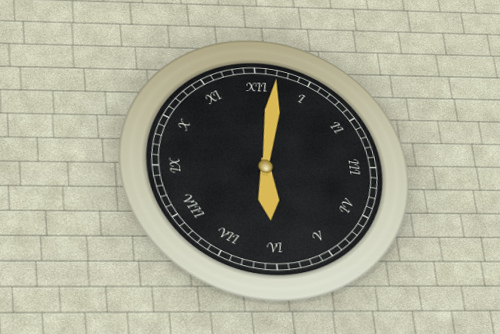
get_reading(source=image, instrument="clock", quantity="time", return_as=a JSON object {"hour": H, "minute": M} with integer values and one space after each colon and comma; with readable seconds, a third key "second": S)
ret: {"hour": 6, "minute": 2}
